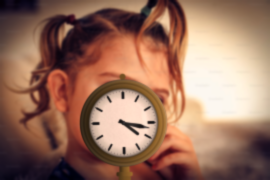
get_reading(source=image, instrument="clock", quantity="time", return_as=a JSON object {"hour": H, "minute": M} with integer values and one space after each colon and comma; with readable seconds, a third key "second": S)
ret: {"hour": 4, "minute": 17}
